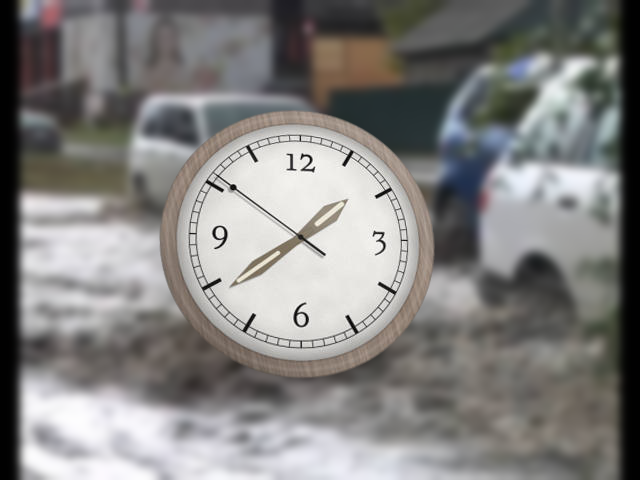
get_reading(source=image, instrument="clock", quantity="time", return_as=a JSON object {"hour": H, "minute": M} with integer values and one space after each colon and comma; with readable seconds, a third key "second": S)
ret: {"hour": 1, "minute": 38, "second": 51}
